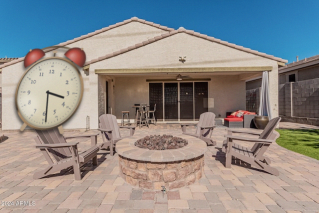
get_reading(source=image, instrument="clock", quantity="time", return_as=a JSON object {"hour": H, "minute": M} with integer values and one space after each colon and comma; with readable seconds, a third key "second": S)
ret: {"hour": 3, "minute": 29}
